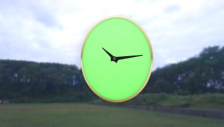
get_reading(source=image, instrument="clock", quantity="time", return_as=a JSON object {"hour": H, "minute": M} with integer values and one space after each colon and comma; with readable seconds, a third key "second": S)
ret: {"hour": 10, "minute": 14}
